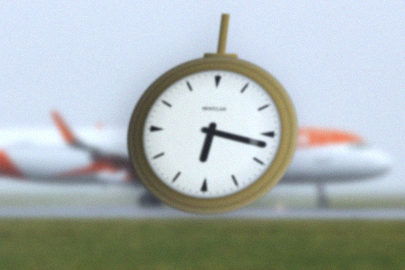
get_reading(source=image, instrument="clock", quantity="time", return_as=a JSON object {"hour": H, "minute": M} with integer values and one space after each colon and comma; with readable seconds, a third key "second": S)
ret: {"hour": 6, "minute": 17}
